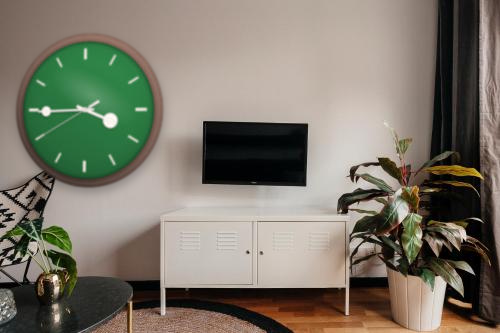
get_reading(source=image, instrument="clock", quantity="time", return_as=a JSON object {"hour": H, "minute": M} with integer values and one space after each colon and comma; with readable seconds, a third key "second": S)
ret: {"hour": 3, "minute": 44, "second": 40}
